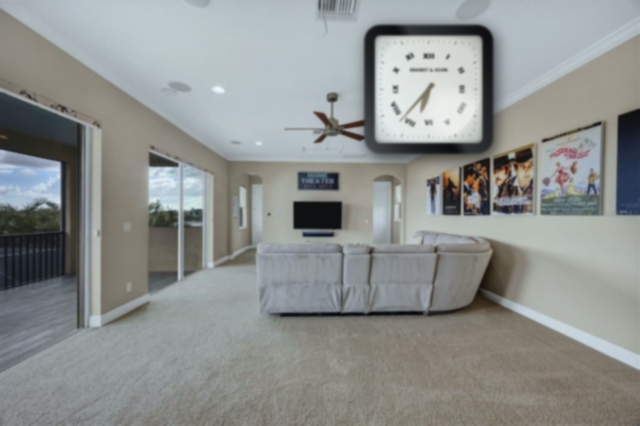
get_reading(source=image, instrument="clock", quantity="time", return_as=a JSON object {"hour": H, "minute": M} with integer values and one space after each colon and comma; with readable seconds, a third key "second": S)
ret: {"hour": 6, "minute": 37}
